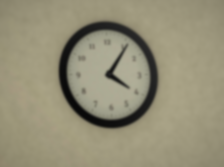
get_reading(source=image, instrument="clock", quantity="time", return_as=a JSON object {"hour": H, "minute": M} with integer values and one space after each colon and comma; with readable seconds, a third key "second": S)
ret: {"hour": 4, "minute": 6}
